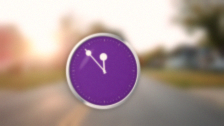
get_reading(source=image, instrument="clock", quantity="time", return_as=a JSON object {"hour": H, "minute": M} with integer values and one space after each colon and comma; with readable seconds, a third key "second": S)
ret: {"hour": 11, "minute": 53}
